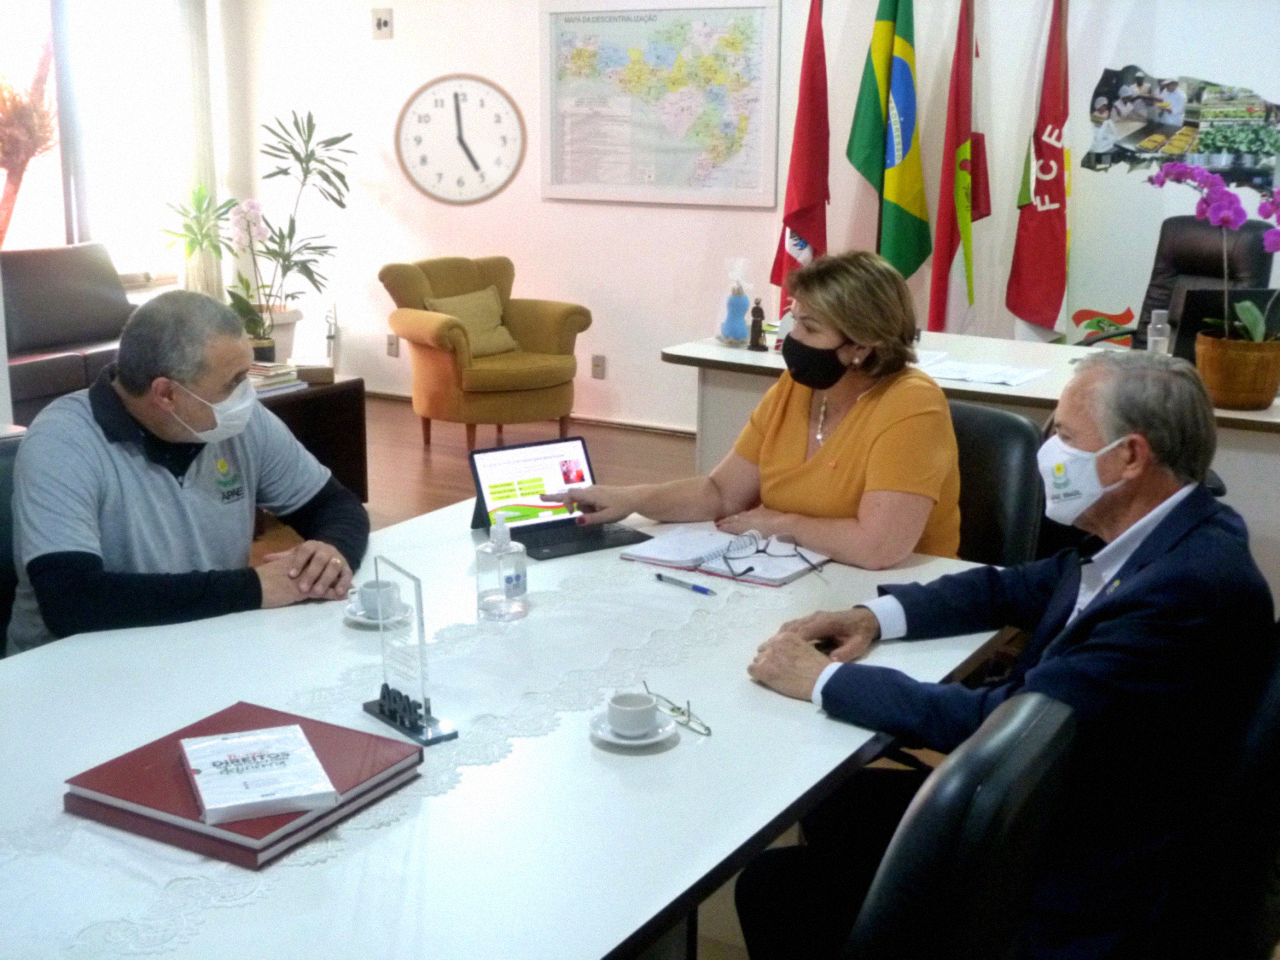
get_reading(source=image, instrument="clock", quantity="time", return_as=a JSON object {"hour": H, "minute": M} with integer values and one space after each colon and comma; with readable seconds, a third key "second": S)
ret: {"hour": 4, "minute": 59}
